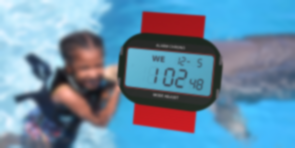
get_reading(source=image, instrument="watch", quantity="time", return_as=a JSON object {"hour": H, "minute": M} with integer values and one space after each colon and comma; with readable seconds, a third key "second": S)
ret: {"hour": 1, "minute": 2, "second": 48}
